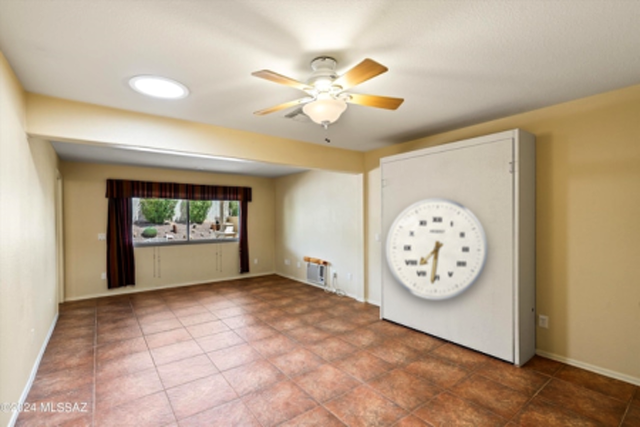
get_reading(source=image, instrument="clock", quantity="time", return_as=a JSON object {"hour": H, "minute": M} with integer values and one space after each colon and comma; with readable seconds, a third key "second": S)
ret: {"hour": 7, "minute": 31}
